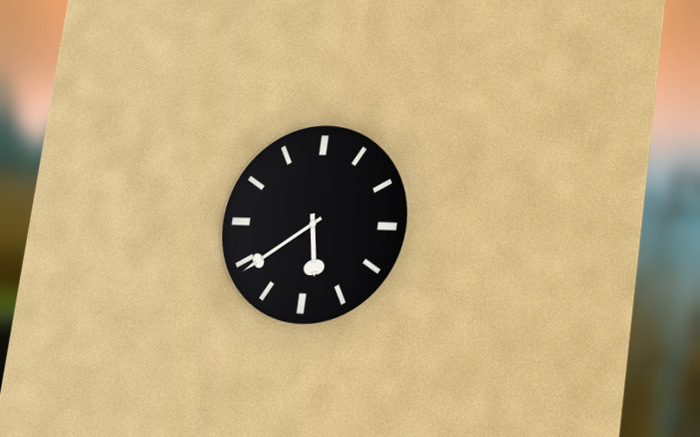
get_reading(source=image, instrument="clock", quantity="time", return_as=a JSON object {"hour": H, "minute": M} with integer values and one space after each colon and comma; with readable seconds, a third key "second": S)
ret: {"hour": 5, "minute": 39}
